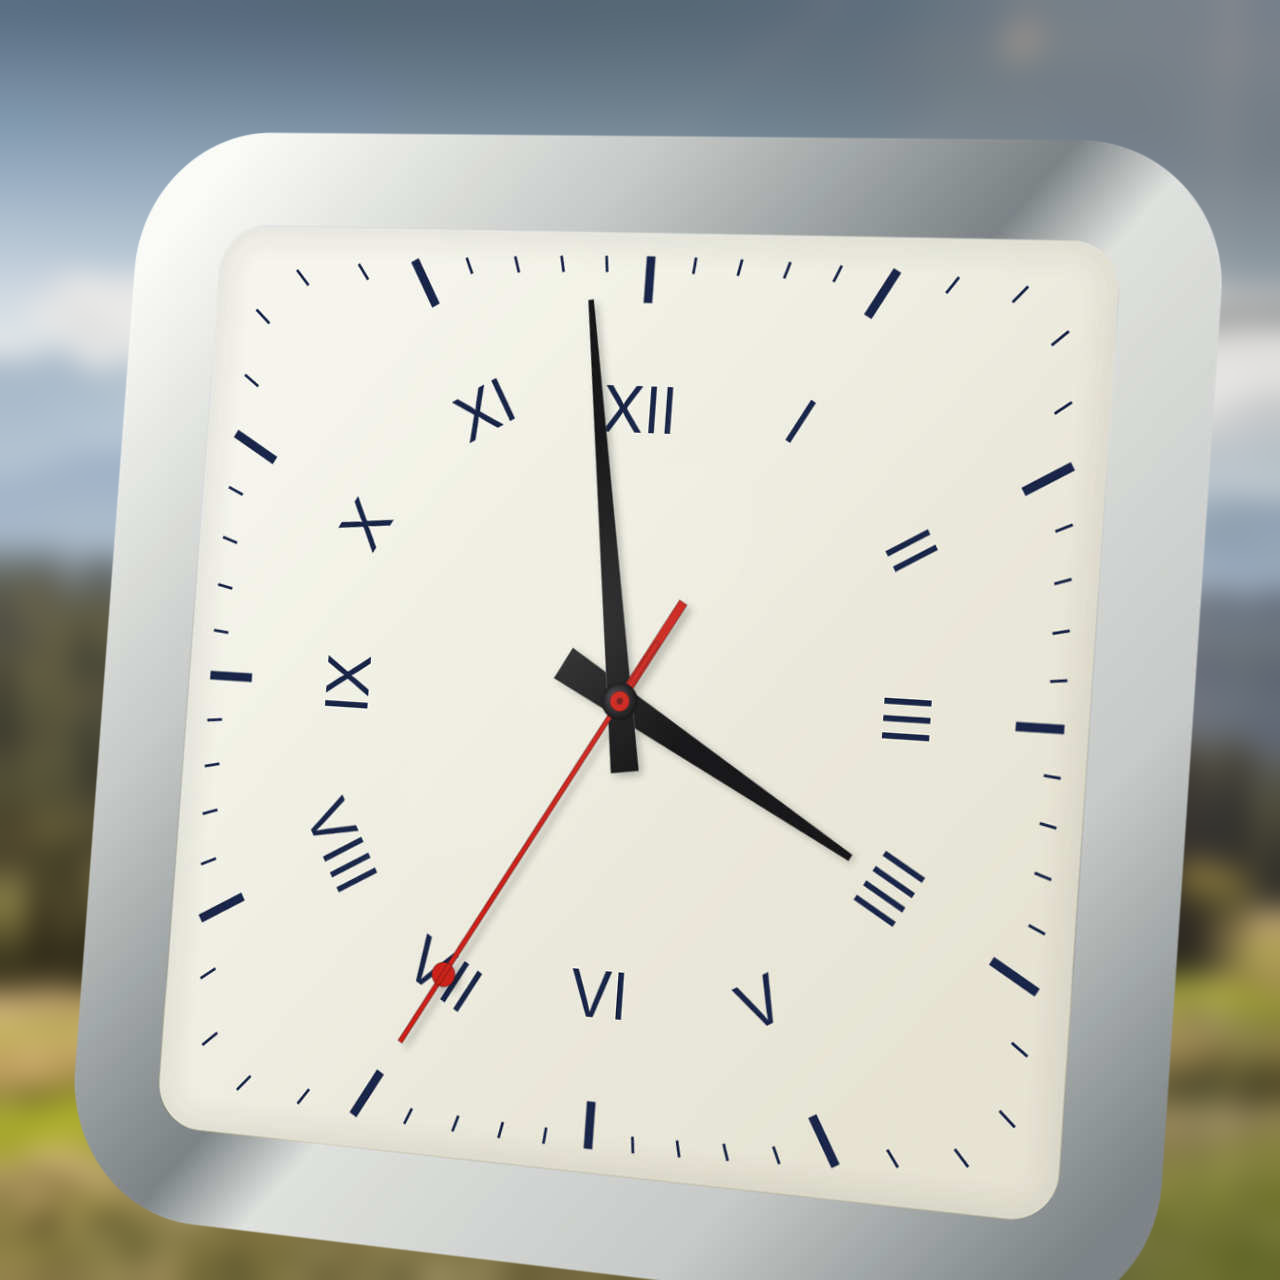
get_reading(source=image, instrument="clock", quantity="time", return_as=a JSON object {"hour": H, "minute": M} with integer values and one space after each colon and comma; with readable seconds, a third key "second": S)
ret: {"hour": 3, "minute": 58, "second": 35}
